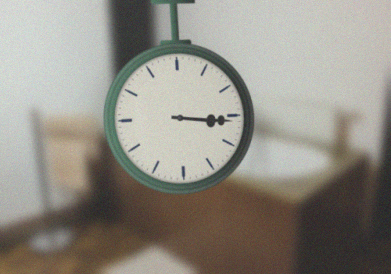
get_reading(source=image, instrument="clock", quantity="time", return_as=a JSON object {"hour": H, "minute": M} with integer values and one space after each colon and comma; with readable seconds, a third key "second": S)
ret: {"hour": 3, "minute": 16}
